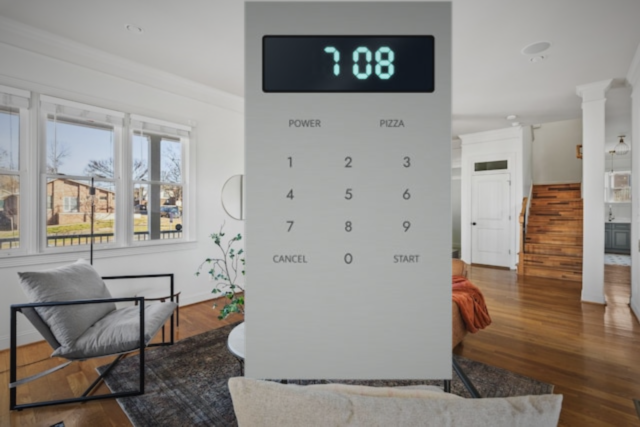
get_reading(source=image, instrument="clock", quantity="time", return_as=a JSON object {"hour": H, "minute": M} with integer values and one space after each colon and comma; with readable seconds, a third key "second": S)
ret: {"hour": 7, "minute": 8}
